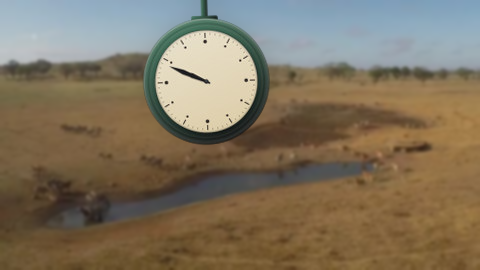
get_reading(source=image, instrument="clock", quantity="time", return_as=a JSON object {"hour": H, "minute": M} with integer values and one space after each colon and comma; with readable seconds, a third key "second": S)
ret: {"hour": 9, "minute": 49}
